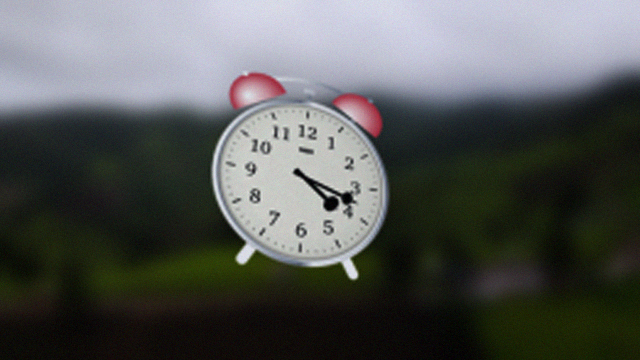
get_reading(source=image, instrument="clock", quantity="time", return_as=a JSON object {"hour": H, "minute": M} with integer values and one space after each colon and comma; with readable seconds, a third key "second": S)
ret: {"hour": 4, "minute": 18}
